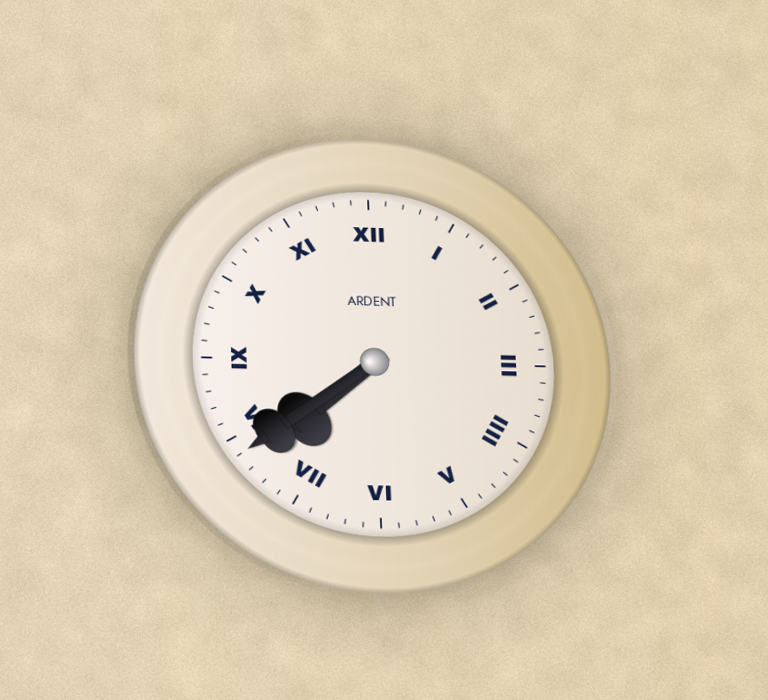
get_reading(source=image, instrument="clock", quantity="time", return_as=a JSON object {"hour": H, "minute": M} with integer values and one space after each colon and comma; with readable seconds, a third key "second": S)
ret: {"hour": 7, "minute": 39}
